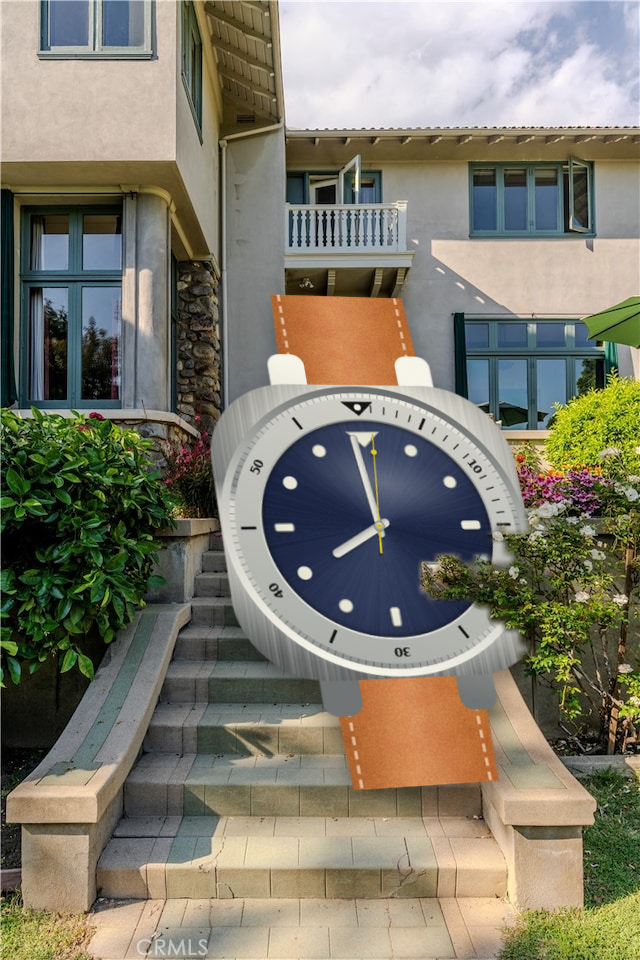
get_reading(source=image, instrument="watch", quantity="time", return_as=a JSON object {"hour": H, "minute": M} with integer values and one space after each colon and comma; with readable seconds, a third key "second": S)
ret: {"hour": 7, "minute": 59, "second": 1}
